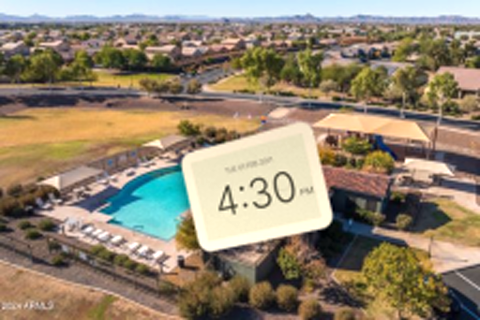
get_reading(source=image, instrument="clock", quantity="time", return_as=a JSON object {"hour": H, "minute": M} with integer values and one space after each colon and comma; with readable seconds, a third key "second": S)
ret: {"hour": 4, "minute": 30}
